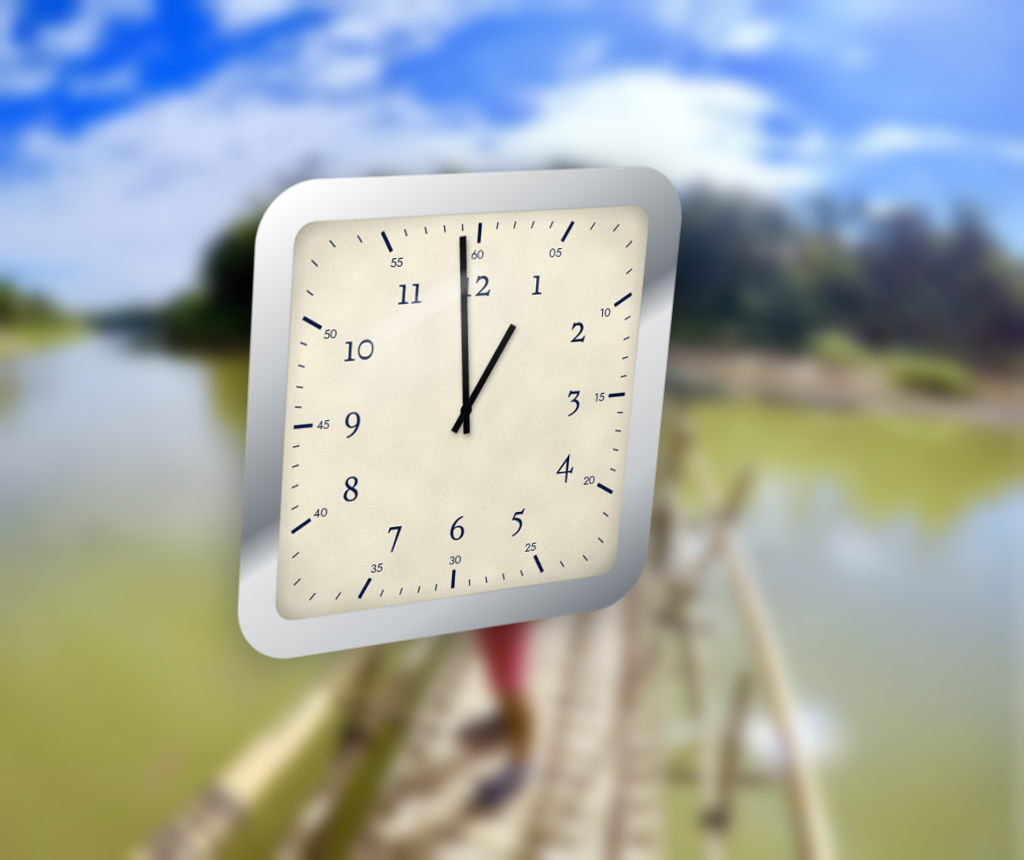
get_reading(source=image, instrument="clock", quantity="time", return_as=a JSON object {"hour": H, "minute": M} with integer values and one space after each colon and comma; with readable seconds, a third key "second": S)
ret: {"hour": 12, "minute": 59}
